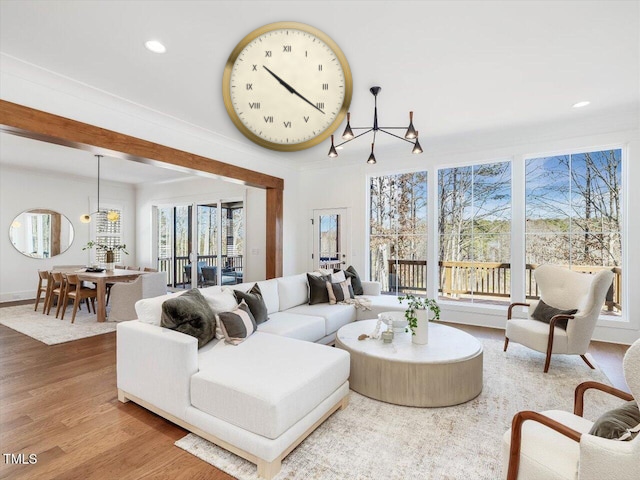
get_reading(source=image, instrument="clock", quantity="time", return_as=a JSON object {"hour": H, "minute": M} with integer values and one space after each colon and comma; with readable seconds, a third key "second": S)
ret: {"hour": 10, "minute": 21}
